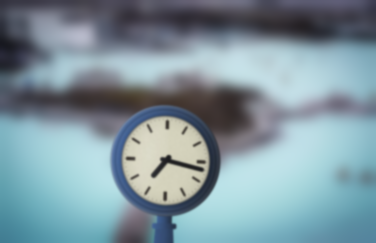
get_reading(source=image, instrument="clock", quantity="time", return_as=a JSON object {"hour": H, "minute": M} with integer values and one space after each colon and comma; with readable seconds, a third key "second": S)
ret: {"hour": 7, "minute": 17}
